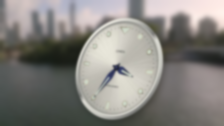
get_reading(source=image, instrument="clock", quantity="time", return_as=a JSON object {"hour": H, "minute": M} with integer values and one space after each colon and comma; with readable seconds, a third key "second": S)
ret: {"hour": 3, "minute": 35}
